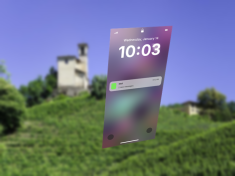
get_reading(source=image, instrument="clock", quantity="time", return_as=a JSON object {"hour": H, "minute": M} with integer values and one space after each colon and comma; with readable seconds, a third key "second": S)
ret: {"hour": 10, "minute": 3}
